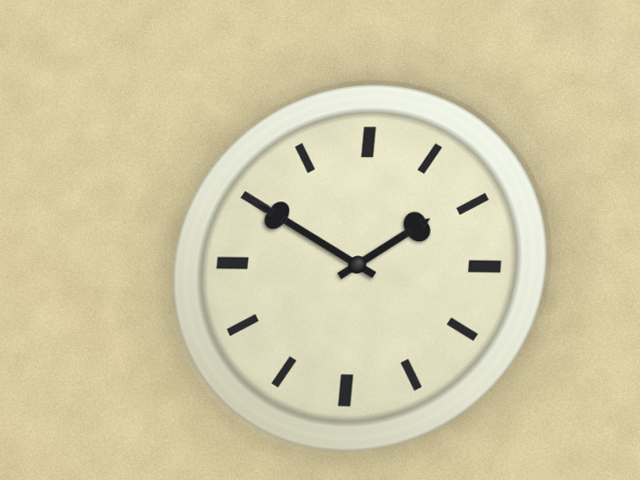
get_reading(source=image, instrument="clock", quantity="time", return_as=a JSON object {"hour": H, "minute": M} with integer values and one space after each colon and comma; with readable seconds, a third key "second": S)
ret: {"hour": 1, "minute": 50}
